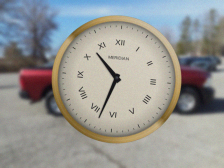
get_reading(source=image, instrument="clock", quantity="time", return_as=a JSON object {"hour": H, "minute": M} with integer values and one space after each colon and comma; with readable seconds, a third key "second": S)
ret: {"hour": 10, "minute": 33}
